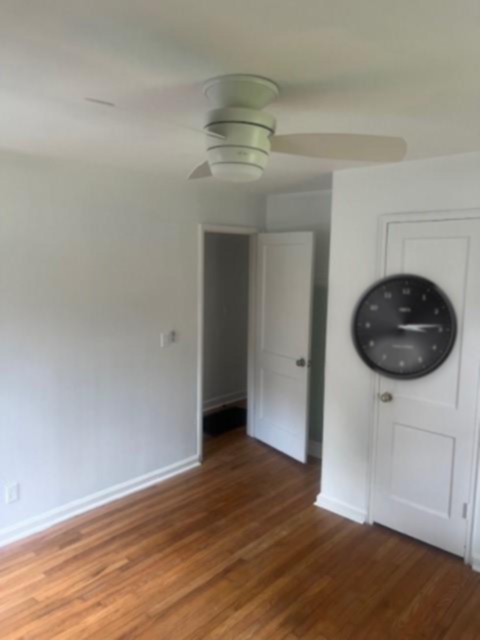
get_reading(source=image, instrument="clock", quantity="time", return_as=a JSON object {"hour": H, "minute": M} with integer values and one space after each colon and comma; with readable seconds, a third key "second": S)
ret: {"hour": 3, "minute": 14}
